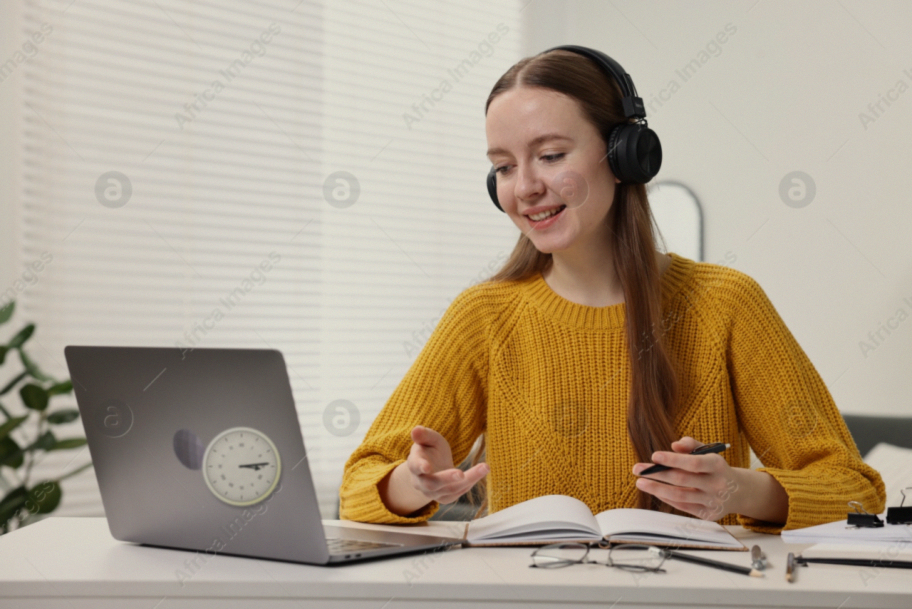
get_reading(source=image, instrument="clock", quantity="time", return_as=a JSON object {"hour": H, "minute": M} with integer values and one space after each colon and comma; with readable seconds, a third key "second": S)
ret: {"hour": 3, "minute": 14}
